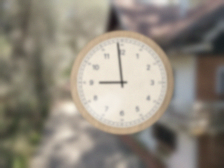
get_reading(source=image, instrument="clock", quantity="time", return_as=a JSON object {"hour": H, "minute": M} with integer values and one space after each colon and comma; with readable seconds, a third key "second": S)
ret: {"hour": 8, "minute": 59}
